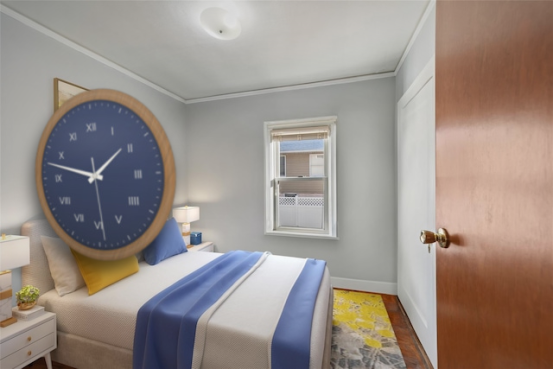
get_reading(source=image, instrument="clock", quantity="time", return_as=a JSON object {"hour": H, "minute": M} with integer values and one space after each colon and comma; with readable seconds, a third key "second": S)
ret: {"hour": 1, "minute": 47, "second": 29}
